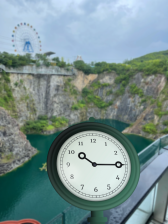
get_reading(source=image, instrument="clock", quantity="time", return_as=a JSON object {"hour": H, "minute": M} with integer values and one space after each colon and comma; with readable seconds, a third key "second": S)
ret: {"hour": 10, "minute": 15}
